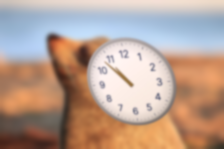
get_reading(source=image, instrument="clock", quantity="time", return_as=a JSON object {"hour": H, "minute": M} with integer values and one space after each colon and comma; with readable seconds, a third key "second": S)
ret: {"hour": 10, "minute": 53}
